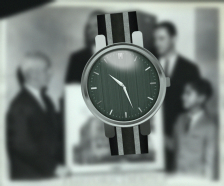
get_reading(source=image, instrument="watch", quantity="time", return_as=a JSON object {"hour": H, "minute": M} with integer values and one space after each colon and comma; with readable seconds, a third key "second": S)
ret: {"hour": 10, "minute": 27}
